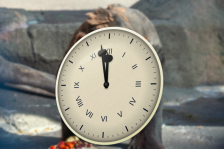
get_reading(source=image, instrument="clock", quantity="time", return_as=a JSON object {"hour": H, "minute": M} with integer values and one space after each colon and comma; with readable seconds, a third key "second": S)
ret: {"hour": 11, "minute": 58}
